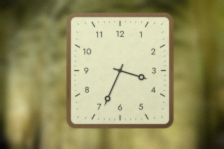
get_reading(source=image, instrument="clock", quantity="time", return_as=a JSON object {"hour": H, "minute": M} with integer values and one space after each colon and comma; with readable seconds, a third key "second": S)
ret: {"hour": 3, "minute": 34}
